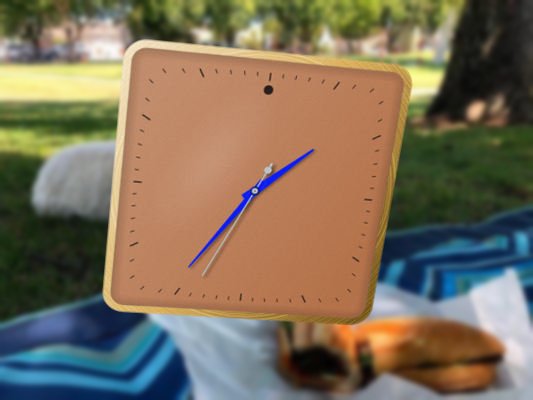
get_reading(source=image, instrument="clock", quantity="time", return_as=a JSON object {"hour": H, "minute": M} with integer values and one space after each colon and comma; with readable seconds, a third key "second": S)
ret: {"hour": 1, "minute": 35, "second": 34}
